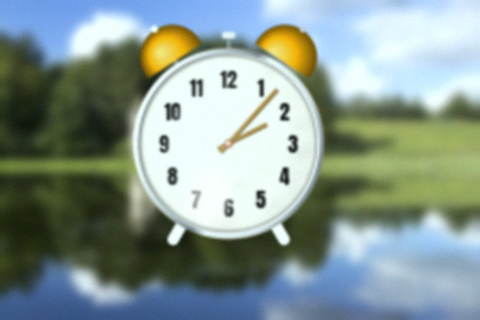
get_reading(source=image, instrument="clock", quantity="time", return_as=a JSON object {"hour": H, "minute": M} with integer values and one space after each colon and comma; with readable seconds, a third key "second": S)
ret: {"hour": 2, "minute": 7}
